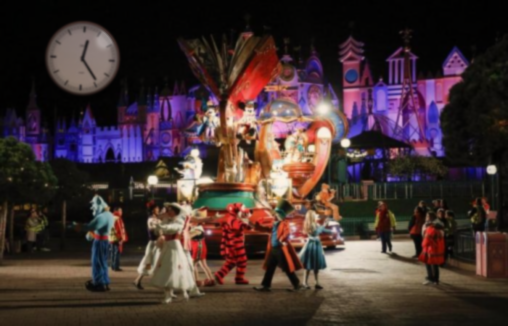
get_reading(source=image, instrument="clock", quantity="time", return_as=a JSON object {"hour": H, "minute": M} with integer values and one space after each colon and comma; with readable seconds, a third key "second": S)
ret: {"hour": 12, "minute": 24}
